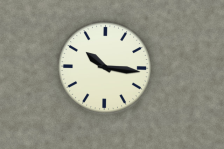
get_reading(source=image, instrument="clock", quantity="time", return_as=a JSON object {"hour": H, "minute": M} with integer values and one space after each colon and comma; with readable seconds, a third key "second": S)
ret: {"hour": 10, "minute": 16}
